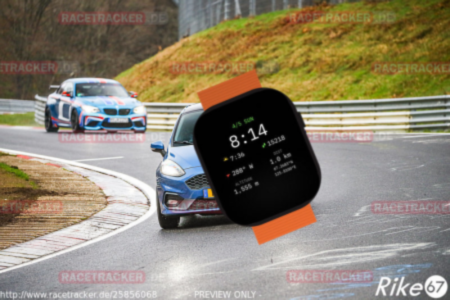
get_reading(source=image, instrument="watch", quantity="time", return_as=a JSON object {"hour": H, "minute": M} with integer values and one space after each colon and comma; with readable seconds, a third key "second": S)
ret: {"hour": 8, "minute": 14}
